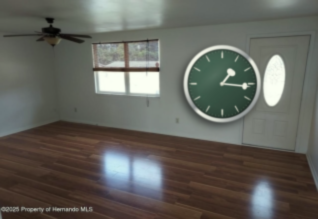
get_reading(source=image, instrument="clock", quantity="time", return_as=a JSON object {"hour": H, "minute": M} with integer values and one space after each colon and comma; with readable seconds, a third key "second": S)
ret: {"hour": 1, "minute": 16}
